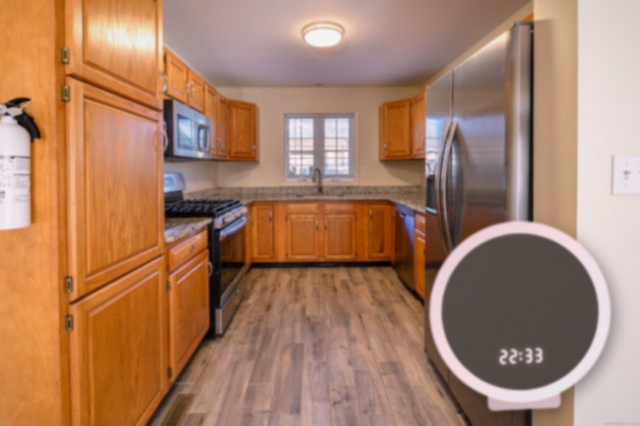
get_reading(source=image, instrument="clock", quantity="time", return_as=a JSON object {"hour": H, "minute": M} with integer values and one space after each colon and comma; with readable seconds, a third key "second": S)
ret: {"hour": 22, "minute": 33}
